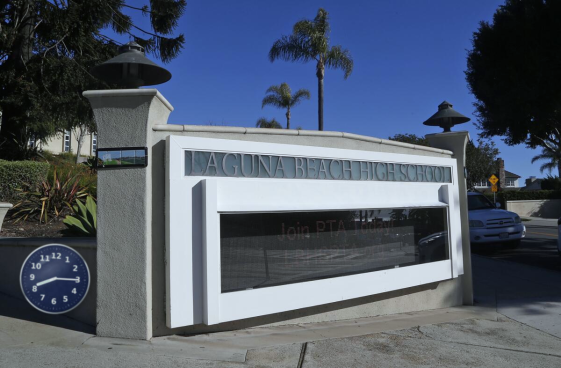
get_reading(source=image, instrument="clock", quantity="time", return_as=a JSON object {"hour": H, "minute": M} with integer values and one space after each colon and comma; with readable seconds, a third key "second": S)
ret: {"hour": 8, "minute": 15}
